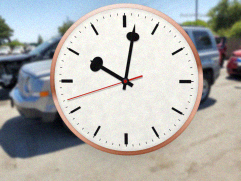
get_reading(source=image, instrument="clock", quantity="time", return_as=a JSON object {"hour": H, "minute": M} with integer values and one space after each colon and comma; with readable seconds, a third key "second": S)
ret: {"hour": 10, "minute": 1, "second": 42}
